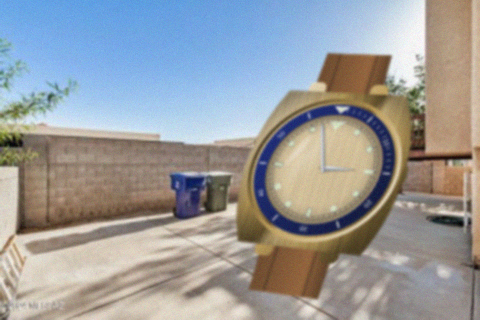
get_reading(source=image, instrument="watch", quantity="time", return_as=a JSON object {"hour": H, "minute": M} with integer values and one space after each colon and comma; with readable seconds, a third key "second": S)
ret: {"hour": 2, "minute": 57}
